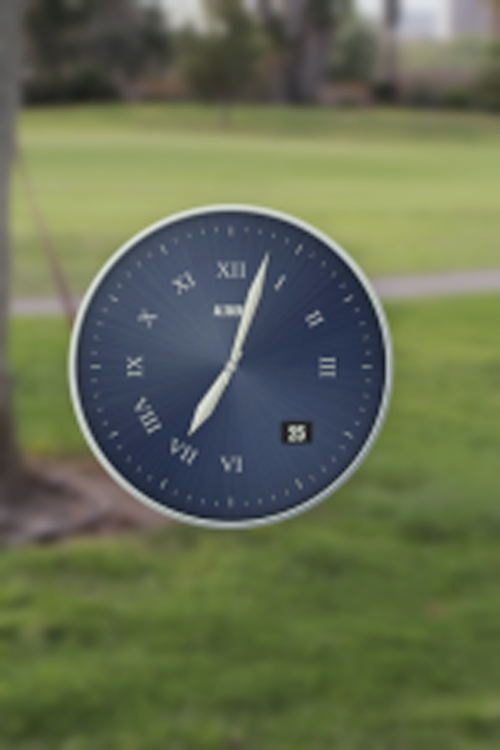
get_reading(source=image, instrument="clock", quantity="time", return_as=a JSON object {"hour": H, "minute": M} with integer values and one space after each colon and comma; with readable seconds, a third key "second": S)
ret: {"hour": 7, "minute": 3}
